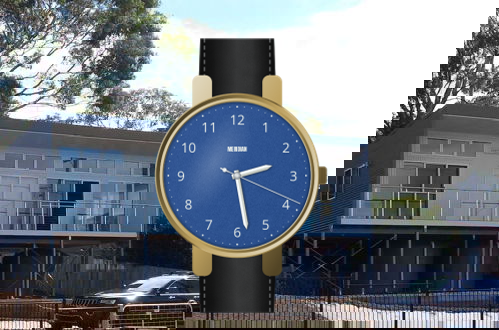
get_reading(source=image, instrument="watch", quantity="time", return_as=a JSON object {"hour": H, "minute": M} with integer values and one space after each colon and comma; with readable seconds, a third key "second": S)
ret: {"hour": 2, "minute": 28, "second": 19}
